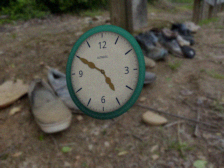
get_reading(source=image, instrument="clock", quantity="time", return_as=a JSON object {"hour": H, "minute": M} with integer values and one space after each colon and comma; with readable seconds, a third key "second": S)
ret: {"hour": 4, "minute": 50}
